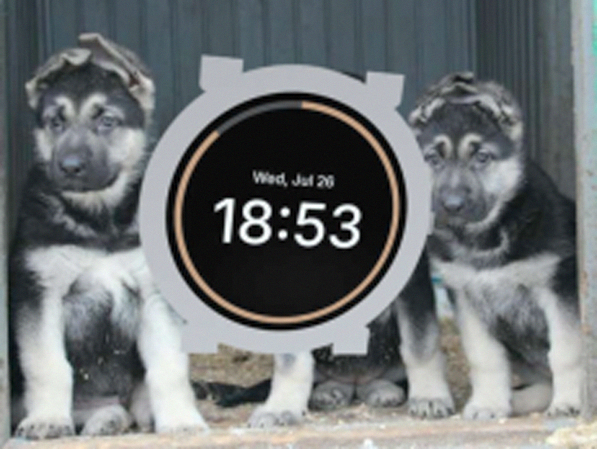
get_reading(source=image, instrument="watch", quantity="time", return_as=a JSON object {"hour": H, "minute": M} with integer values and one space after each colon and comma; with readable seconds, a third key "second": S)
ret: {"hour": 18, "minute": 53}
